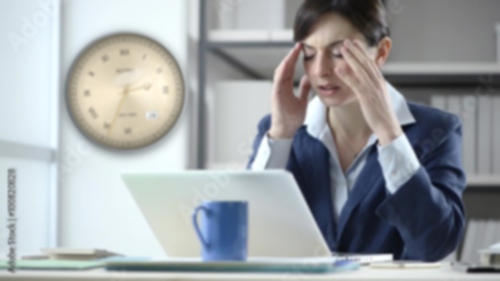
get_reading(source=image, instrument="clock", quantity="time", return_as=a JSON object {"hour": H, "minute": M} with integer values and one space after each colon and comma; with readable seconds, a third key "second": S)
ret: {"hour": 2, "minute": 34}
